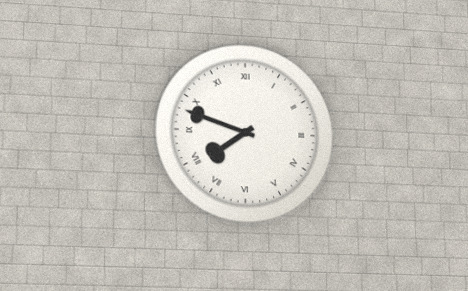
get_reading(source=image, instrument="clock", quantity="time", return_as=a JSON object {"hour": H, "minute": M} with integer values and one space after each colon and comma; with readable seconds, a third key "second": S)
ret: {"hour": 7, "minute": 48}
